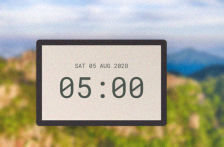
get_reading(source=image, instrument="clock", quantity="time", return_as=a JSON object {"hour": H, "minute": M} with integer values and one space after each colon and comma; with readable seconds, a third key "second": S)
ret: {"hour": 5, "minute": 0}
